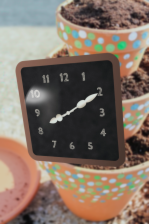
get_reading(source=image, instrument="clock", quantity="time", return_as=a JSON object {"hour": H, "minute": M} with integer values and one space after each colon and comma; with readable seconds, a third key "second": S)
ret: {"hour": 8, "minute": 10}
